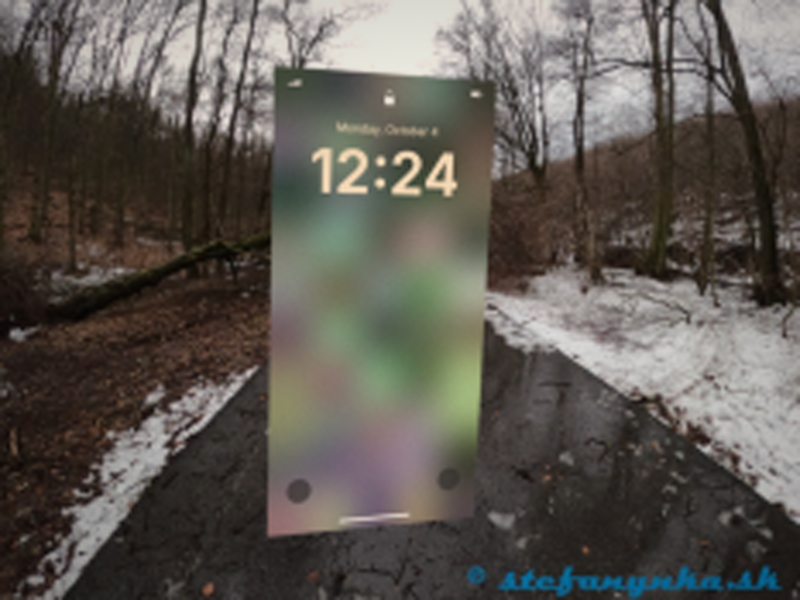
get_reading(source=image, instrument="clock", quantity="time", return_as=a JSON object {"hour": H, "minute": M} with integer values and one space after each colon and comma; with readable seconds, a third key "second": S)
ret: {"hour": 12, "minute": 24}
